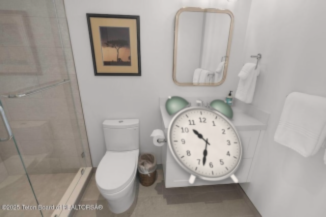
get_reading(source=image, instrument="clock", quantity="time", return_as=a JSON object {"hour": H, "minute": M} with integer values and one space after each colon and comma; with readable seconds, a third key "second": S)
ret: {"hour": 10, "minute": 33}
